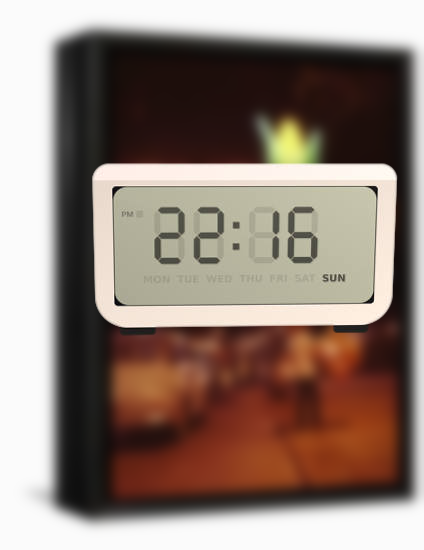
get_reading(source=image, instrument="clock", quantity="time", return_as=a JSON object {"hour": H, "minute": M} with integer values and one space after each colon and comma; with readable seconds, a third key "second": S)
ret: {"hour": 22, "minute": 16}
